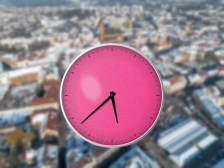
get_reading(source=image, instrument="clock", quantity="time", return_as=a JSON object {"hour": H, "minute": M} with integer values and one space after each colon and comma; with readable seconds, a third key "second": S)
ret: {"hour": 5, "minute": 38}
